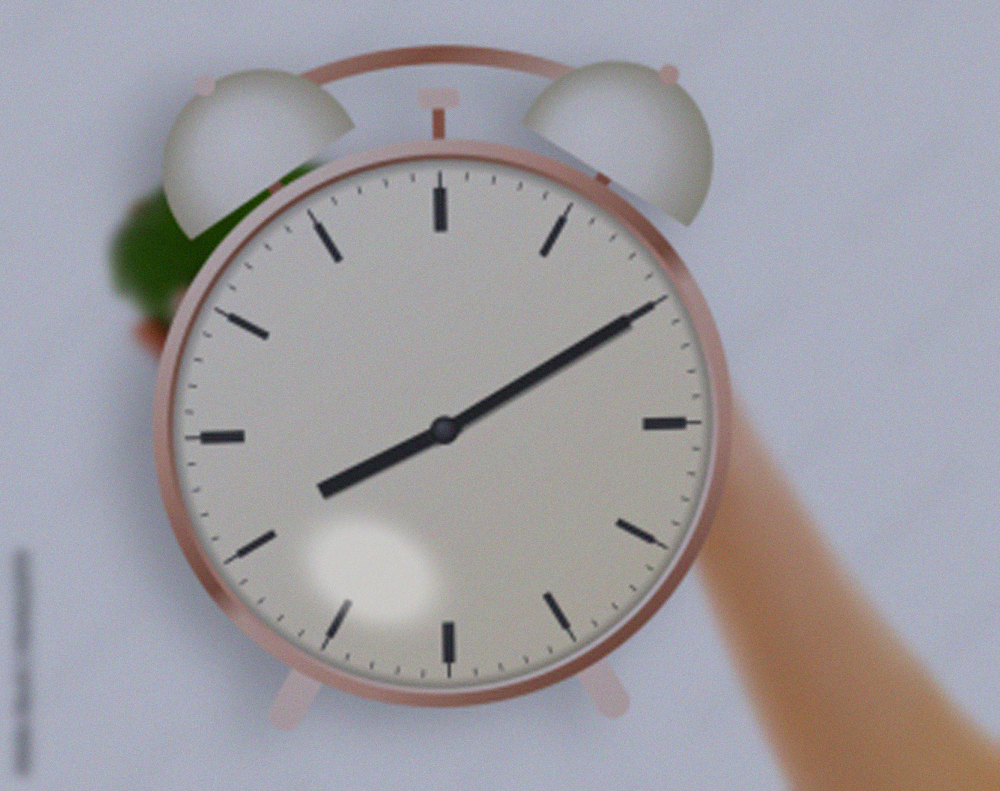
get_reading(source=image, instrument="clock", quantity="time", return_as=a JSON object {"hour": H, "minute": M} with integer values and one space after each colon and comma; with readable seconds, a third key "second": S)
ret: {"hour": 8, "minute": 10}
